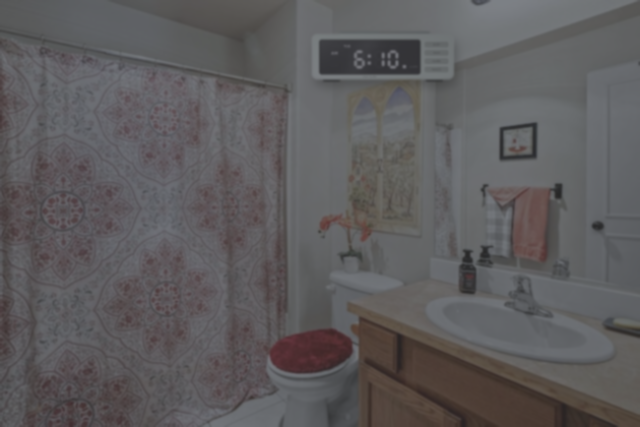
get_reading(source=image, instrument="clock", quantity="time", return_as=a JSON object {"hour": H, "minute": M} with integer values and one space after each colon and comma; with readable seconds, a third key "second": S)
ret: {"hour": 6, "minute": 10}
